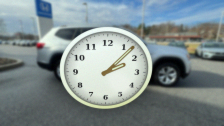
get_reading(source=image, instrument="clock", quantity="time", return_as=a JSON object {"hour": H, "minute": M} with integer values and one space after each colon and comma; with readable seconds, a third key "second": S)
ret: {"hour": 2, "minute": 7}
